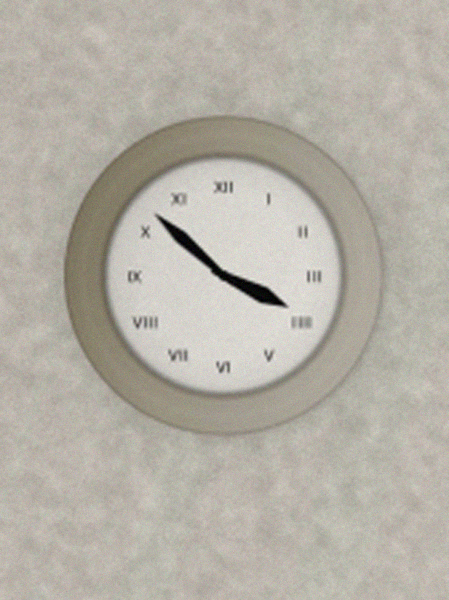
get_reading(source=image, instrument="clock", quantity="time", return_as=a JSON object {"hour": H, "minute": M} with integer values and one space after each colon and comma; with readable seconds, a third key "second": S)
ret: {"hour": 3, "minute": 52}
